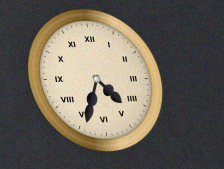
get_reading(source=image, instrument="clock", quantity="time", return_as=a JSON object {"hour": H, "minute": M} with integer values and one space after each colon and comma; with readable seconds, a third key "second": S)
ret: {"hour": 4, "minute": 34}
